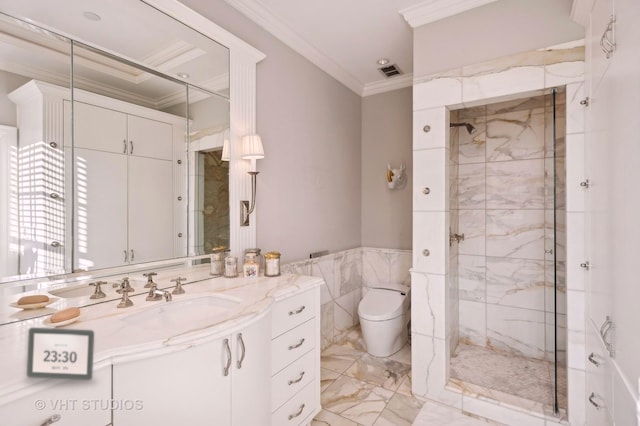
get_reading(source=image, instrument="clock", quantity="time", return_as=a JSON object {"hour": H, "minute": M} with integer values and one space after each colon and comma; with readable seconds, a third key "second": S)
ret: {"hour": 23, "minute": 30}
